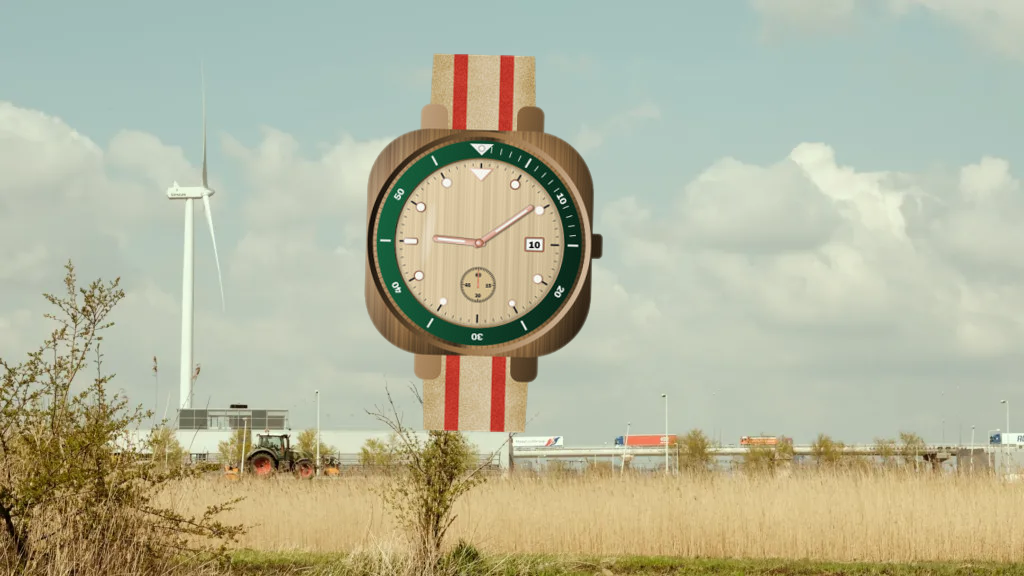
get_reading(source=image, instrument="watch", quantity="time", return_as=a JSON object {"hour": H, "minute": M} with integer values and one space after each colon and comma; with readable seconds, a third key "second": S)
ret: {"hour": 9, "minute": 9}
